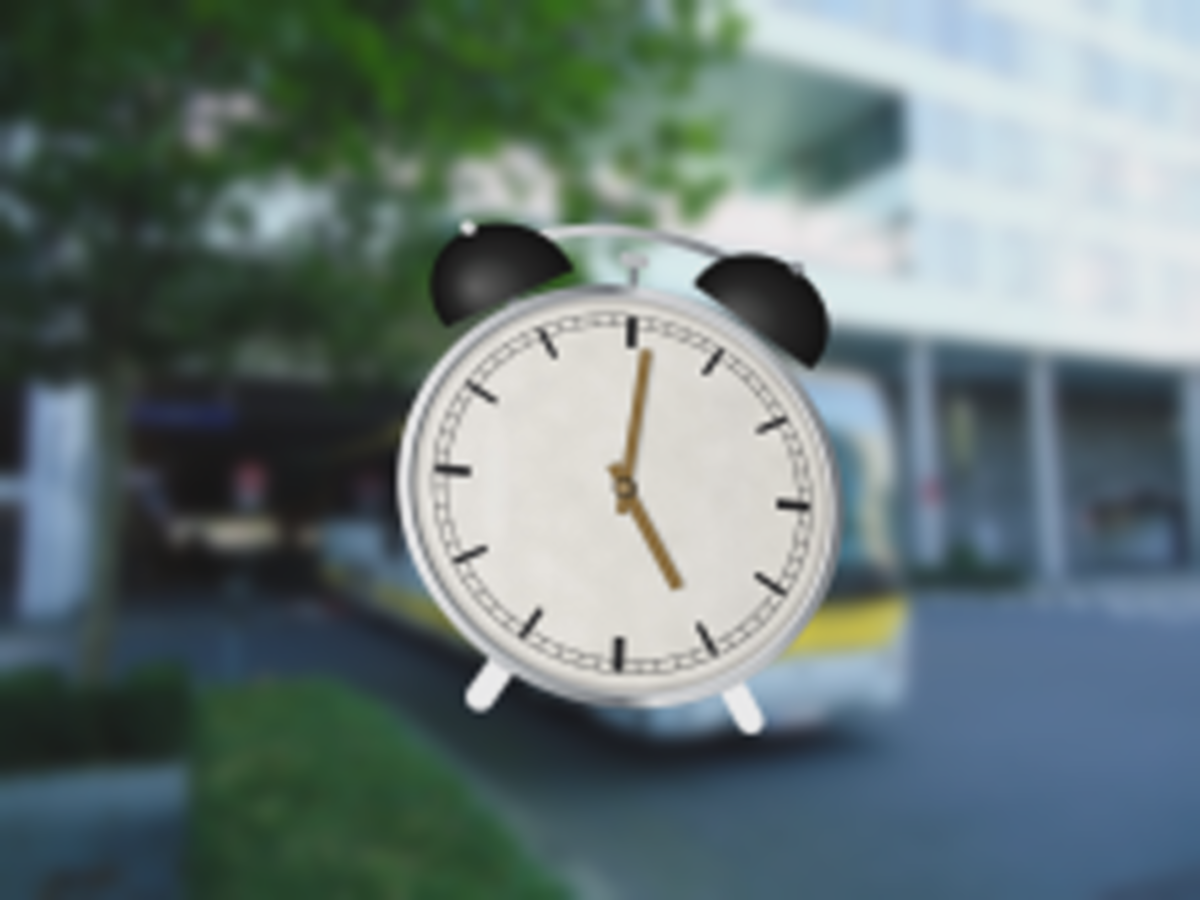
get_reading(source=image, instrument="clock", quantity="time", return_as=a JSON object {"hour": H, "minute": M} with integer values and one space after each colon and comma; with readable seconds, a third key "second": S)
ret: {"hour": 5, "minute": 1}
